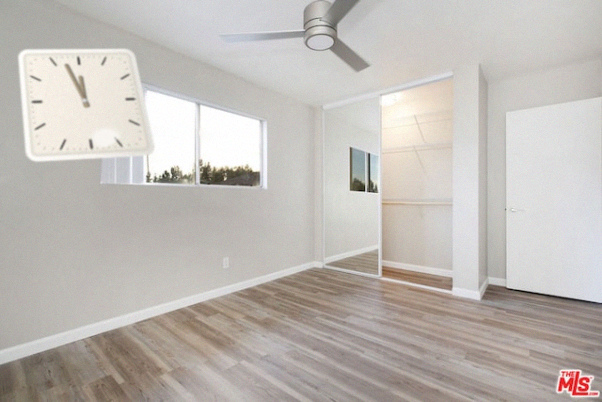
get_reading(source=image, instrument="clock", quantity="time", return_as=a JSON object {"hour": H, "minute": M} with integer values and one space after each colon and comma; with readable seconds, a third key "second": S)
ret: {"hour": 11, "minute": 57}
